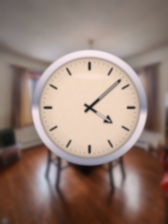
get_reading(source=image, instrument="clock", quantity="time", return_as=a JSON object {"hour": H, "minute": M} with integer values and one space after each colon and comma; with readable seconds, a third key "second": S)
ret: {"hour": 4, "minute": 8}
